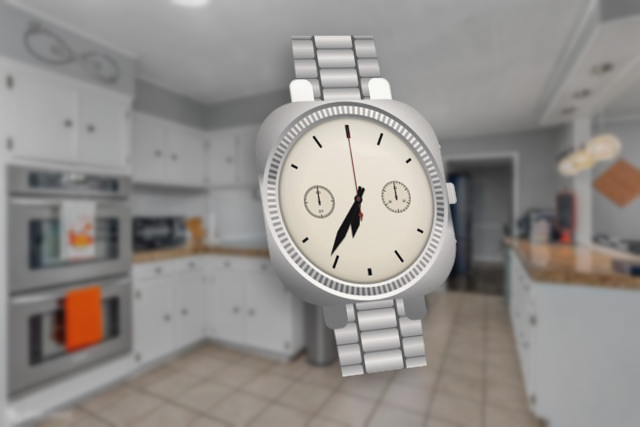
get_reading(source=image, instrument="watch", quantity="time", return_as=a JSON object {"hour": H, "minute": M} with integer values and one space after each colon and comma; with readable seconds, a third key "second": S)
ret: {"hour": 6, "minute": 36}
